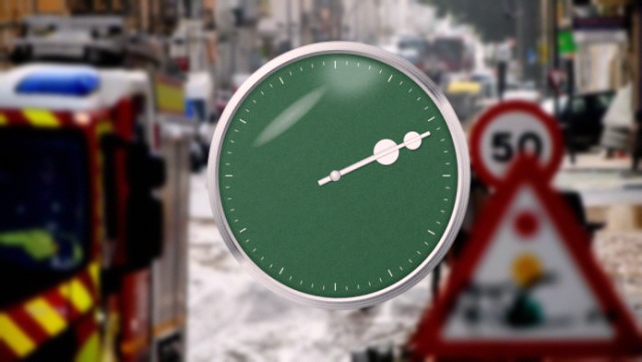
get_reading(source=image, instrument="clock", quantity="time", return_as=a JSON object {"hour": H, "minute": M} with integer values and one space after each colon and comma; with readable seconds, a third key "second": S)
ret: {"hour": 2, "minute": 11}
